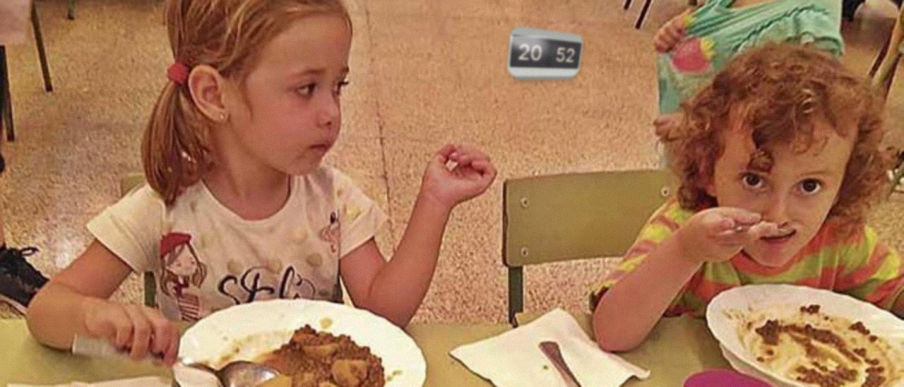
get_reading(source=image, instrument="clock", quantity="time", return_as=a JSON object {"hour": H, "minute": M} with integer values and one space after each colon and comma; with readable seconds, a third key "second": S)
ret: {"hour": 20, "minute": 52}
